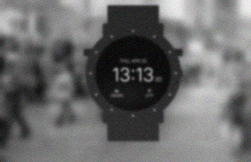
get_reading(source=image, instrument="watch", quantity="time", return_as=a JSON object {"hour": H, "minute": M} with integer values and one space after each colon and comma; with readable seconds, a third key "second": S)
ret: {"hour": 13, "minute": 13}
